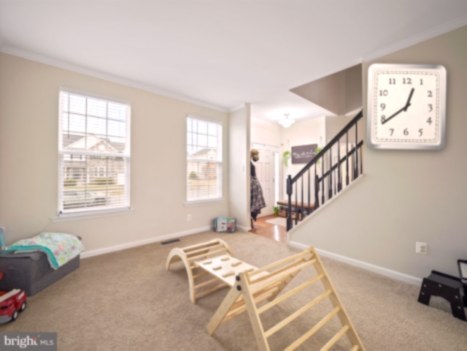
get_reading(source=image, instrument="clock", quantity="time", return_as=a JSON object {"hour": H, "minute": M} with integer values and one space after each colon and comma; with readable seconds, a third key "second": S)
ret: {"hour": 12, "minute": 39}
